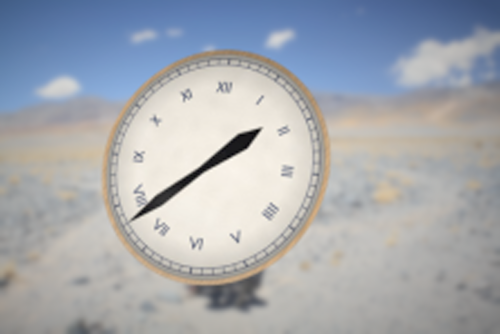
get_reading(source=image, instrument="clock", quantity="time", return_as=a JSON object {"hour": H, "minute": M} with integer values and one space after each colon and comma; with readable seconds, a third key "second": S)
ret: {"hour": 1, "minute": 38}
